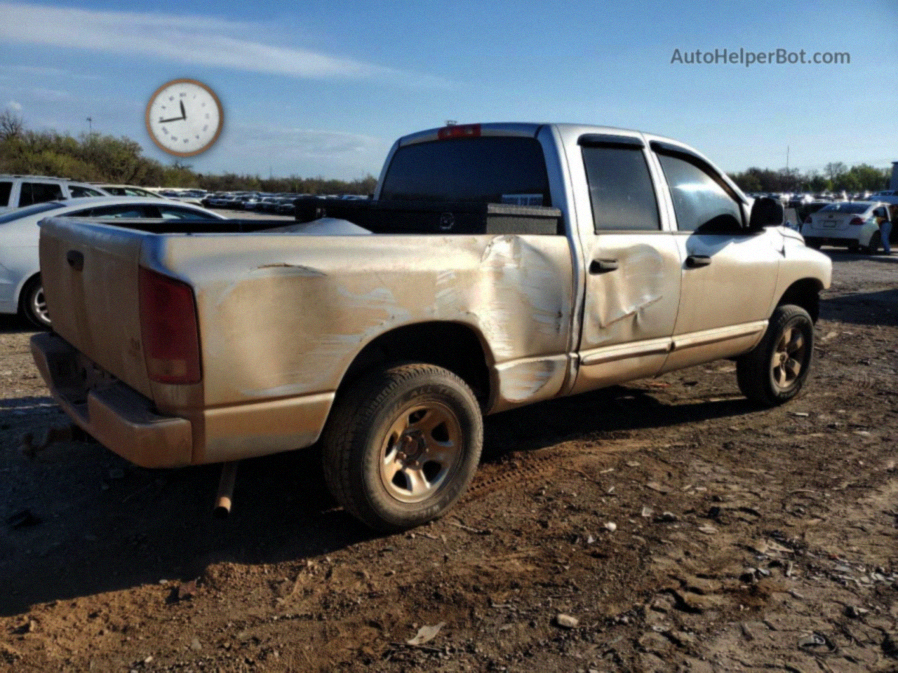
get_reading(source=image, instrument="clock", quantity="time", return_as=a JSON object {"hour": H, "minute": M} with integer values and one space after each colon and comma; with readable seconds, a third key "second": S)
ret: {"hour": 11, "minute": 44}
